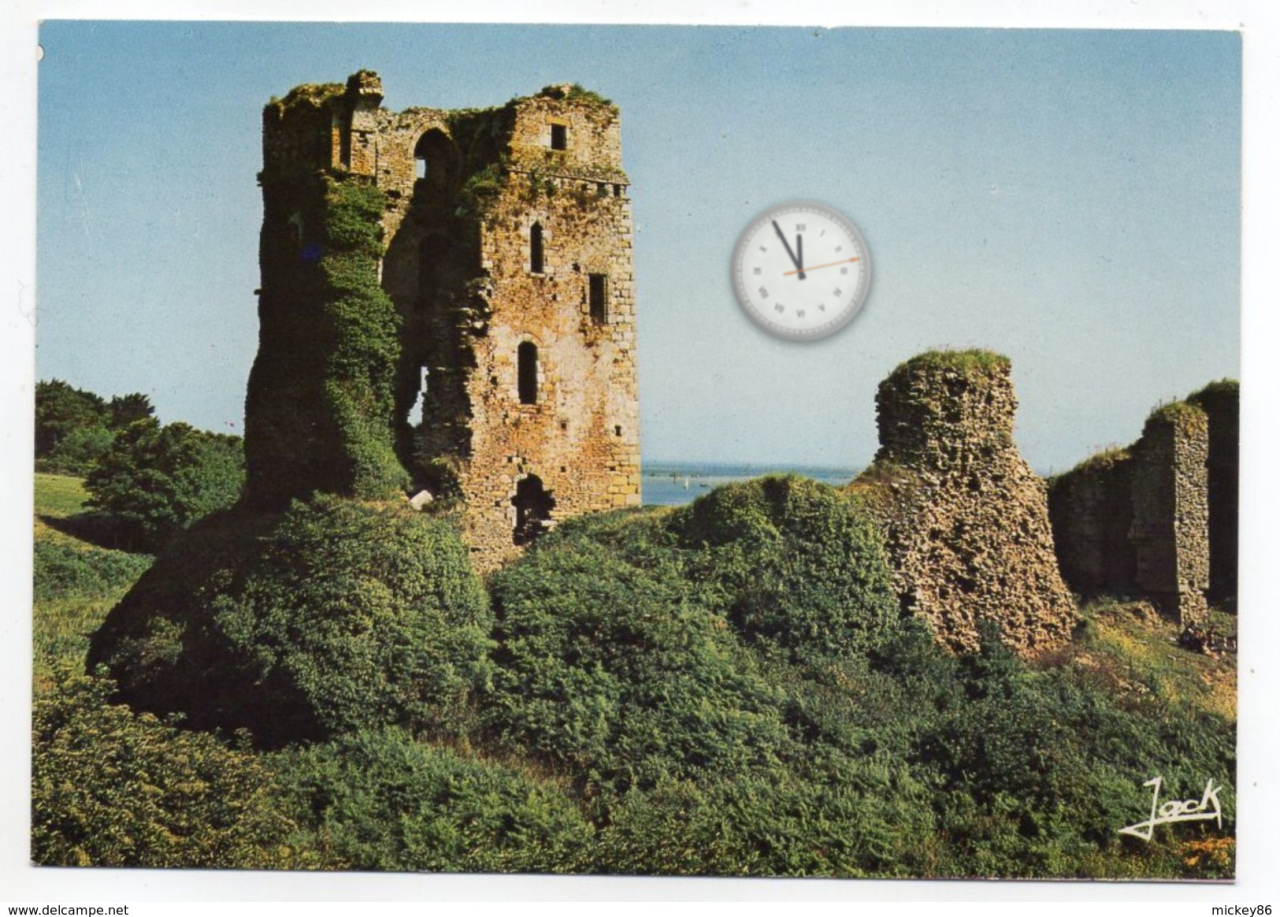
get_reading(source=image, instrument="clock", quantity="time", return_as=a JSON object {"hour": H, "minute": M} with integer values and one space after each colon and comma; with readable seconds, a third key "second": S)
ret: {"hour": 11, "minute": 55, "second": 13}
